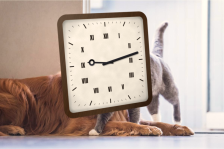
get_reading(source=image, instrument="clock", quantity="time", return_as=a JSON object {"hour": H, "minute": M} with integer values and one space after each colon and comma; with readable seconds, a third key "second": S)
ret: {"hour": 9, "minute": 13}
